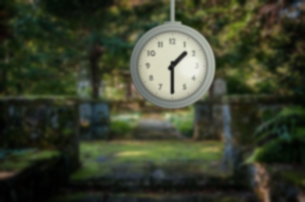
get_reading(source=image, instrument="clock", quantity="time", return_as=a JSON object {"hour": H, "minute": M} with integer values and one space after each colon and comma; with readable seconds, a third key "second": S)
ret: {"hour": 1, "minute": 30}
